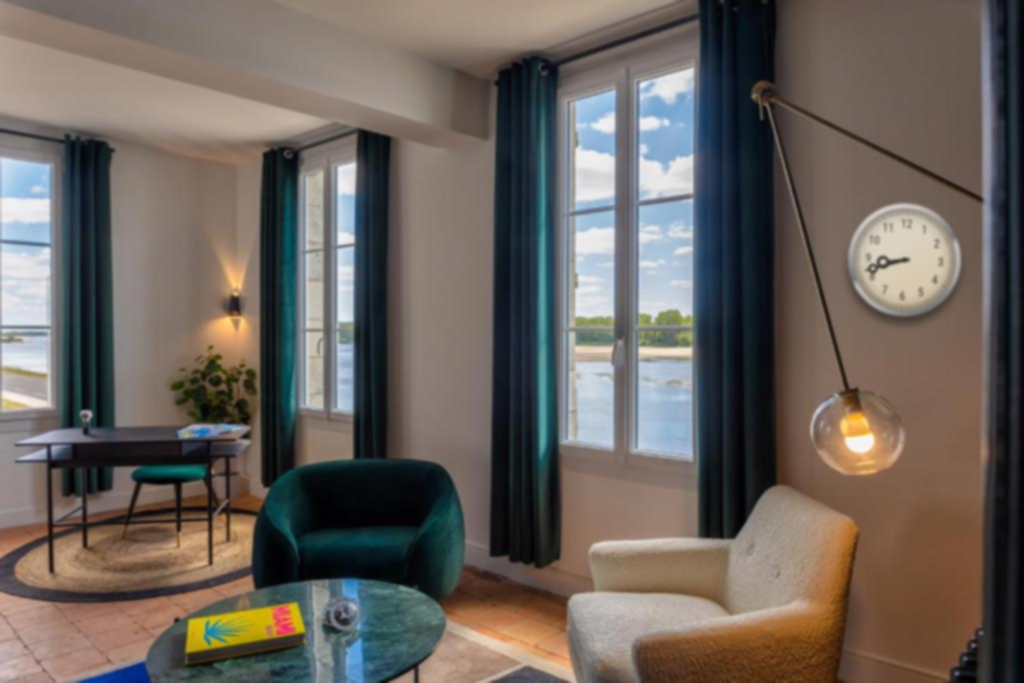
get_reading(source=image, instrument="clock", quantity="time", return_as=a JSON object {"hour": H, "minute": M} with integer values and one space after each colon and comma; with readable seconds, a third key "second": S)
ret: {"hour": 8, "minute": 42}
